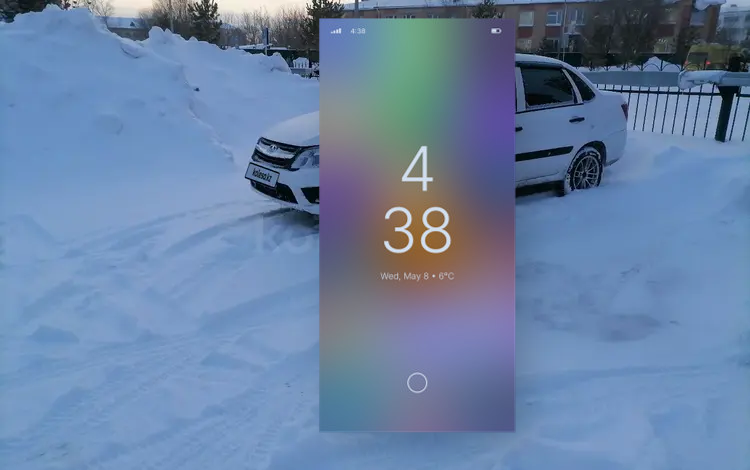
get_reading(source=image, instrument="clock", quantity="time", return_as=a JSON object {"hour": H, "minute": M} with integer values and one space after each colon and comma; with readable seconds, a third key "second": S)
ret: {"hour": 4, "minute": 38}
